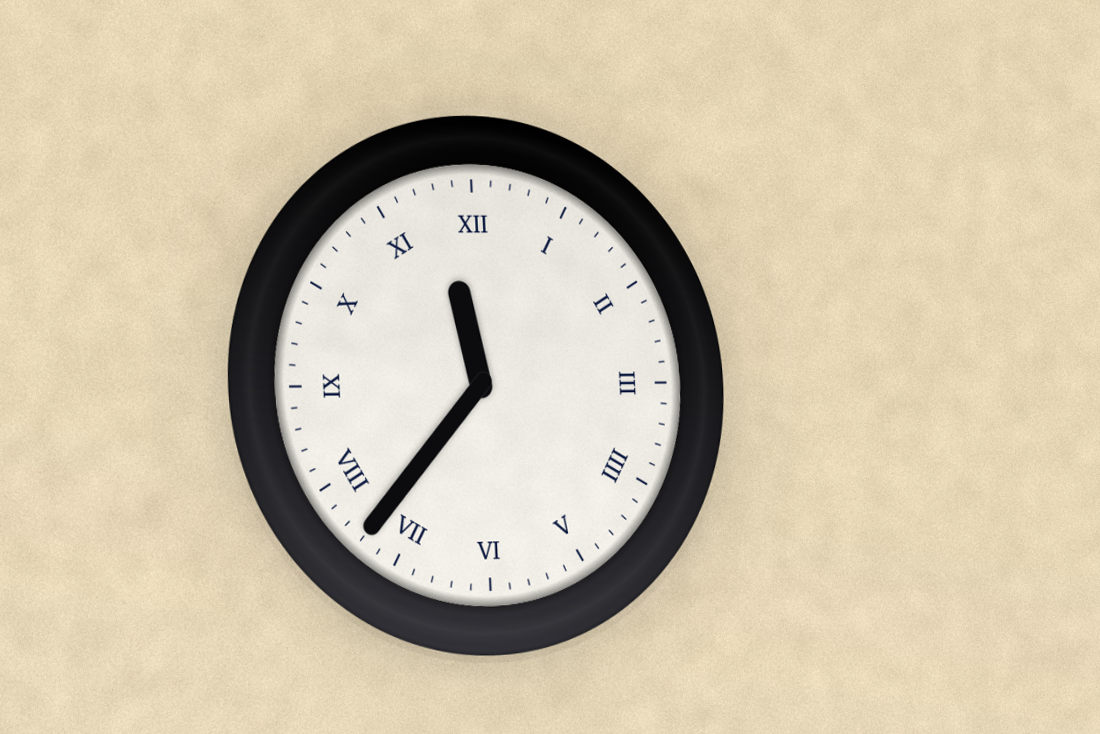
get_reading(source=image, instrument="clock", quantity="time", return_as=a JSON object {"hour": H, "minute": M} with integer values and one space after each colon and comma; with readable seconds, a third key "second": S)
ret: {"hour": 11, "minute": 37}
